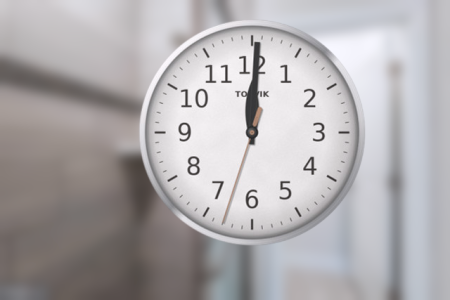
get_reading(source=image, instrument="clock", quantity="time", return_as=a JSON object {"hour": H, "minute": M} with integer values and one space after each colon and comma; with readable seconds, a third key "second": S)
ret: {"hour": 12, "minute": 0, "second": 33}
